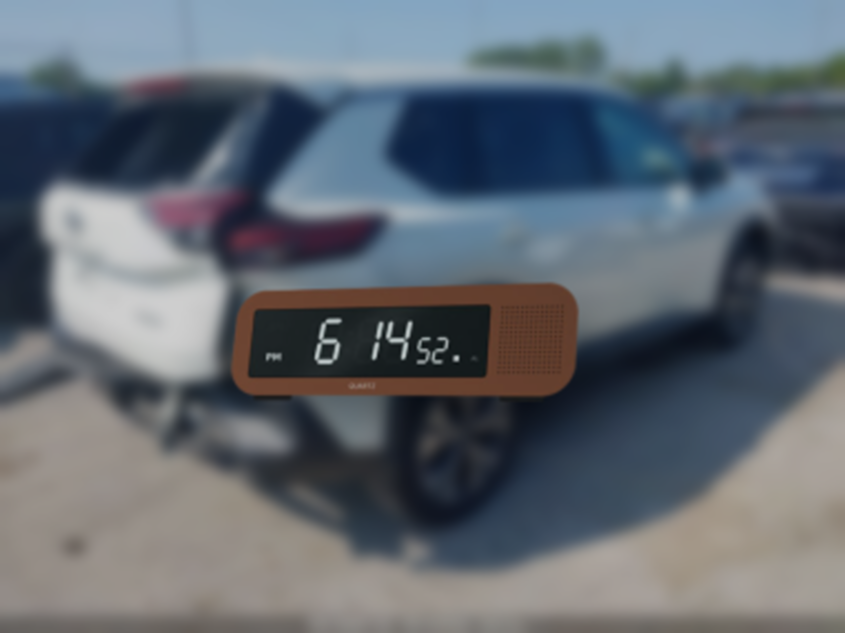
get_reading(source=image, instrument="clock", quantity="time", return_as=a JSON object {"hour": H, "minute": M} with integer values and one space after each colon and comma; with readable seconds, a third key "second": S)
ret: {"hour": 6, "minute": 14, "second": 52}
